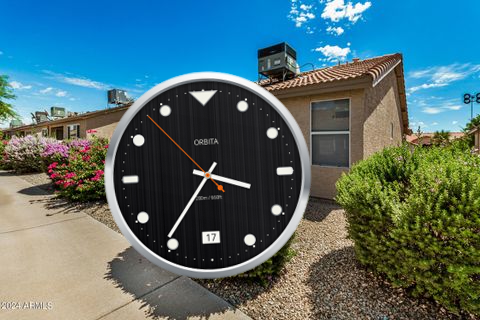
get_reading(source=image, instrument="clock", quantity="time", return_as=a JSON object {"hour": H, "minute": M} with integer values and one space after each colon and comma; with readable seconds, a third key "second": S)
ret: {"hour": 3, "minute": 35, "second": 53}
